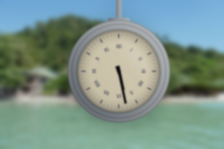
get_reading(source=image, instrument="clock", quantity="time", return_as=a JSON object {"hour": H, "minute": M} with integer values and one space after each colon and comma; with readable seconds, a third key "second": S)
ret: {"hour": 5, "minute": 28}
